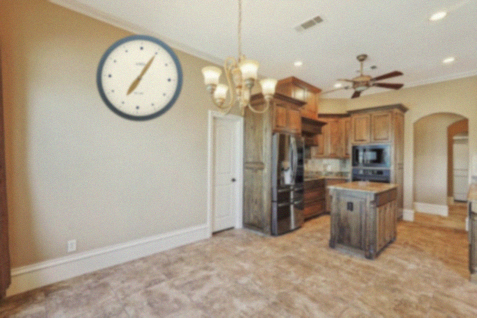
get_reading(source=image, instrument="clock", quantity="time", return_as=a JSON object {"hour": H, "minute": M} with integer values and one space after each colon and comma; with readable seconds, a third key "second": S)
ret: {"hour": 7, "minute": 5}
